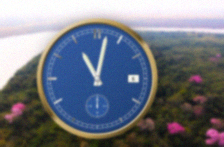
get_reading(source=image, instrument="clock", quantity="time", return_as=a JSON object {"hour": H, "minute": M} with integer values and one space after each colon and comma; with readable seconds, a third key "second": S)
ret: {"hour": 11, "minute": 2}
